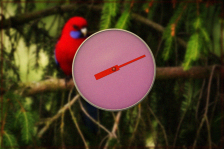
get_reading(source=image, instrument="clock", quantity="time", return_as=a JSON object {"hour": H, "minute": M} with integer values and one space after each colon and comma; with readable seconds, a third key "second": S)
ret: {"hour": 8, "minute": 11}
